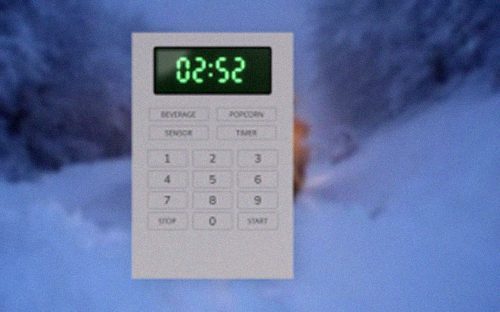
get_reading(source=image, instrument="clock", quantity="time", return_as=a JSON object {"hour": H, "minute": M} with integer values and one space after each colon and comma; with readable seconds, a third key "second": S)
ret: {"hour": 2, "minute": 52}
